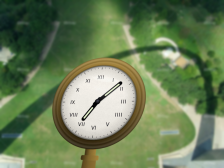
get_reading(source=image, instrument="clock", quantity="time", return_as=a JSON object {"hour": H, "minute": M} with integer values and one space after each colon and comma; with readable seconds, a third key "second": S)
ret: {"hour": 7, "minute": 8}
